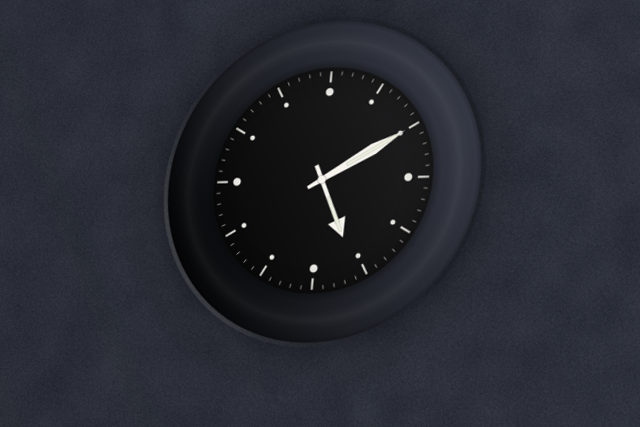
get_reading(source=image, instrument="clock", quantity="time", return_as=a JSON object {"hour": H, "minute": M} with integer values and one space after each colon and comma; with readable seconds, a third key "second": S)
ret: {"hour": 5, "minute": 10}
